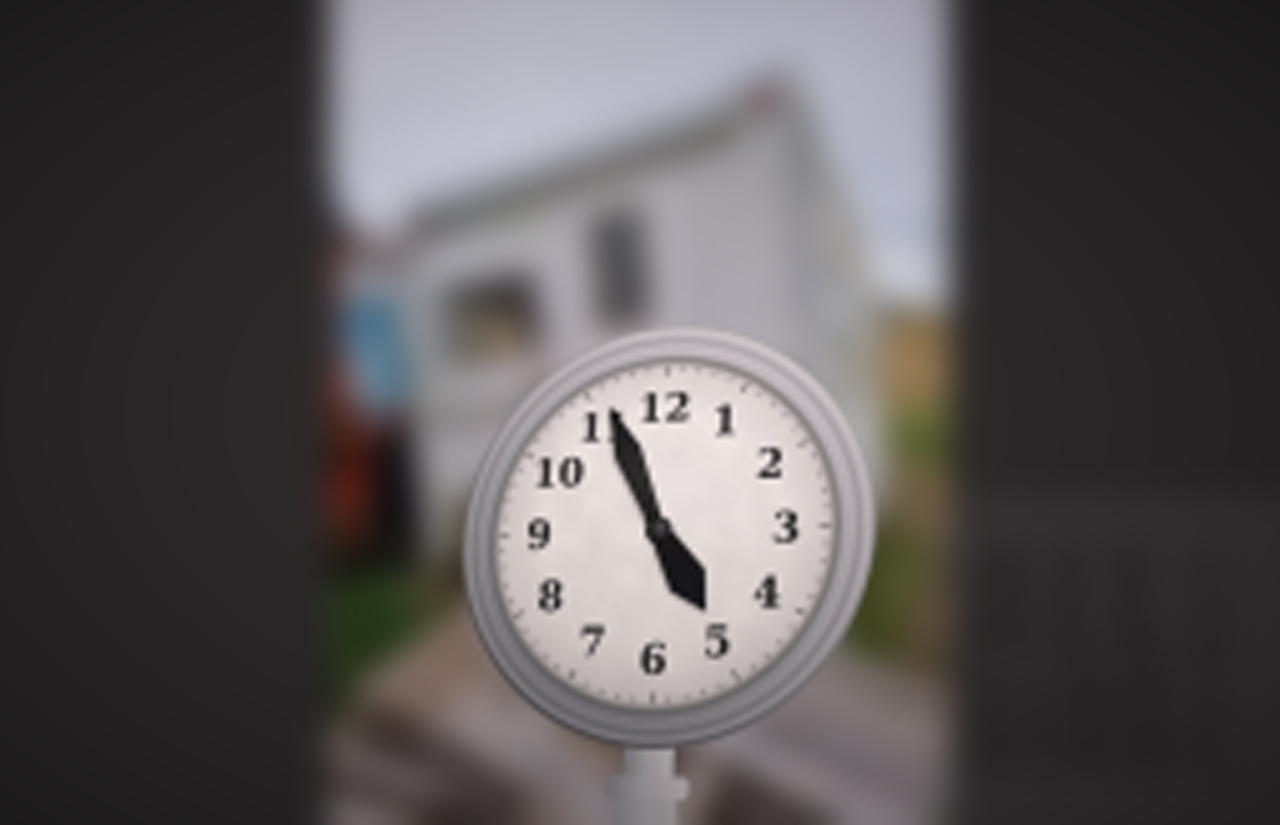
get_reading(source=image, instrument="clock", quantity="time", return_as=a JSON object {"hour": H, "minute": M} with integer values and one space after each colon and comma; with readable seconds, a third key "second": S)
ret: {"hour": 4, "minute": 56}
